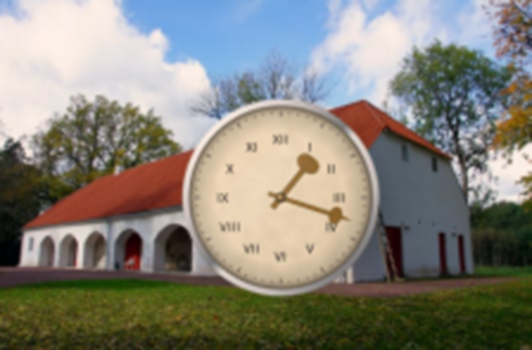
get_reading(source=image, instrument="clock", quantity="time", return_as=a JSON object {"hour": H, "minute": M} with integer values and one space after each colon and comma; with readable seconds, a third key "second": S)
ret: {"hour": 1, "minute": 18}
